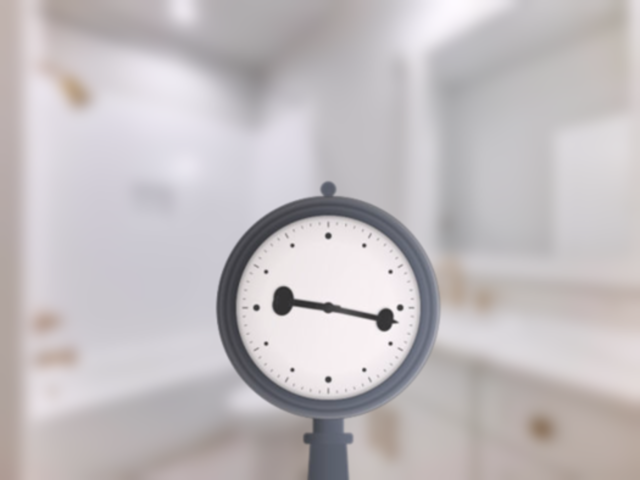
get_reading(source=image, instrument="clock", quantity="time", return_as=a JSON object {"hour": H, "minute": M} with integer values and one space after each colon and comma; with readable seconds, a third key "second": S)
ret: {"hour": 9, "minute": 17}
